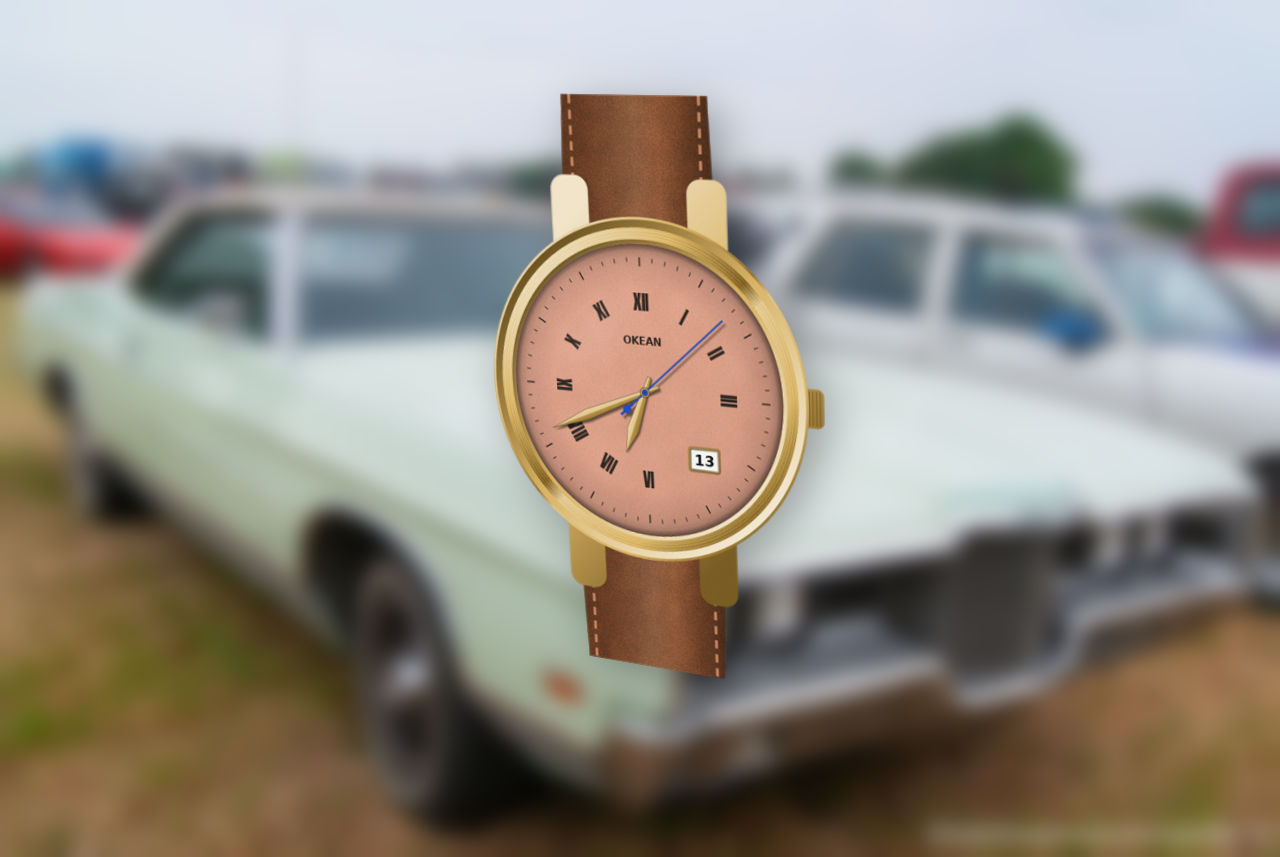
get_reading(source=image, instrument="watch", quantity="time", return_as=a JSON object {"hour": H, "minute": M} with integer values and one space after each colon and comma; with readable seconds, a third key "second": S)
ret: {"hour": 6, "minute": 41, "second": 8}
